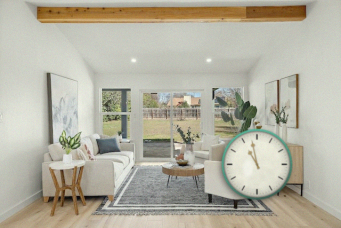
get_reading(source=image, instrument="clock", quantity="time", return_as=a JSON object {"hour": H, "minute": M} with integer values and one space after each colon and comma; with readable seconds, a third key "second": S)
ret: {"hour": 10, "minute": 58}
